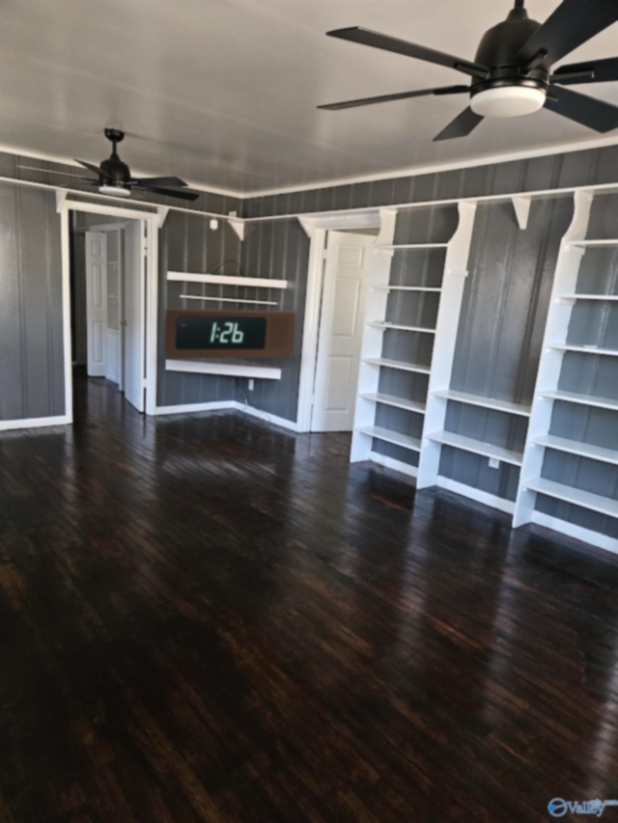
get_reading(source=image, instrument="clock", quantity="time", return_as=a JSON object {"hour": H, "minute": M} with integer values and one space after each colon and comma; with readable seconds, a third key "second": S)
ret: {"hour": 1, "minute": 26}
